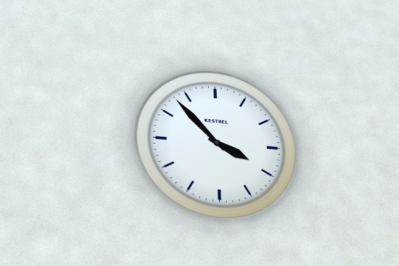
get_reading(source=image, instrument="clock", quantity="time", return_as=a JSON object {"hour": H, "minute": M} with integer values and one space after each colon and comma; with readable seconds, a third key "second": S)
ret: {"hour": 3, "minute": 53}
